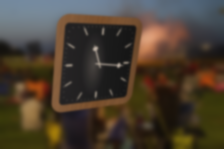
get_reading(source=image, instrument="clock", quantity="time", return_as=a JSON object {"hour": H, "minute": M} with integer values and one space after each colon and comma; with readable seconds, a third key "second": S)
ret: {"hour": 11, "minute": 16}
